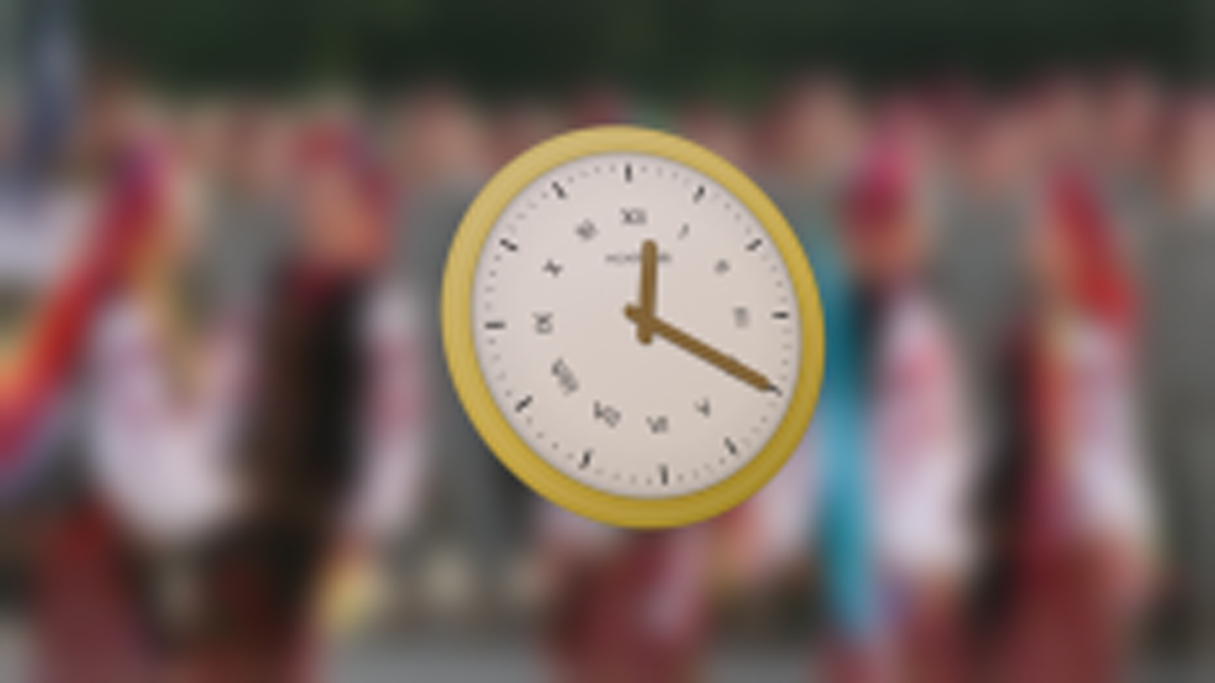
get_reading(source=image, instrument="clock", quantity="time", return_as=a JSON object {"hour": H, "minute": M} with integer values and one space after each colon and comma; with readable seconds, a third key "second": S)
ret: {"hour": 12, "minute": 20}
